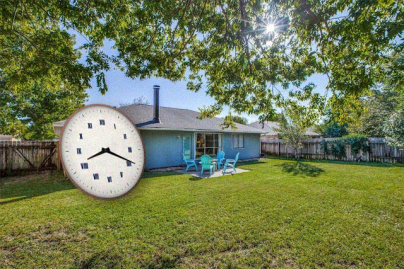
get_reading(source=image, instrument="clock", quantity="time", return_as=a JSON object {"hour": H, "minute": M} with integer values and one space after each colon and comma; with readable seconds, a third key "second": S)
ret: {"hour": 8, "minute": 19}
